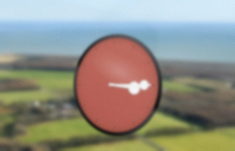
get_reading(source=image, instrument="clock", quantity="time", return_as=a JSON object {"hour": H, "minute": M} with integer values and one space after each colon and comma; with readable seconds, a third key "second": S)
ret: {"hour": 3, "minute": 15}
